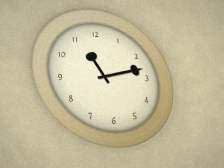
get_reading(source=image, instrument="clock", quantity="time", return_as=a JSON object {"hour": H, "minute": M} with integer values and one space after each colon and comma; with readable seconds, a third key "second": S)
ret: {"hour": 11, "minute": 13}
